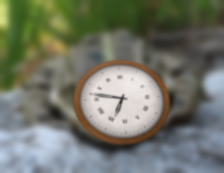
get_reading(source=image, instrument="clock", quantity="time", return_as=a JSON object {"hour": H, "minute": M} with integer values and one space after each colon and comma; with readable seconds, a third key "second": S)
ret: {"hour": 6, "minute": 47}
